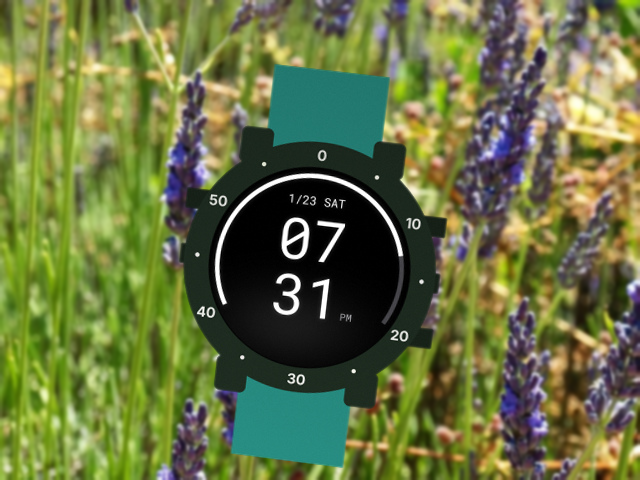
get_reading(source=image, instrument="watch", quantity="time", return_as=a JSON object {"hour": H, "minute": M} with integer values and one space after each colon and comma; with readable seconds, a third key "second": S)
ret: {"hour": 7, "minute": 31}
